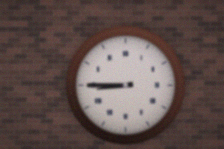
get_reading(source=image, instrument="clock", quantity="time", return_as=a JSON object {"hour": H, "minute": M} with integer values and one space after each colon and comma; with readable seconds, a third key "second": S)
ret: {"hour": 8, "minute": 45}
